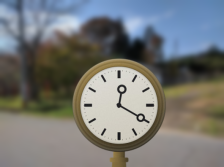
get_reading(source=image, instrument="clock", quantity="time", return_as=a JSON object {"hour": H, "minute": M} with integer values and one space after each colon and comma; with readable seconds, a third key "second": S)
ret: {"hour": 12, "minute": 20}
